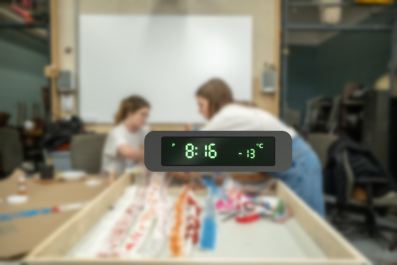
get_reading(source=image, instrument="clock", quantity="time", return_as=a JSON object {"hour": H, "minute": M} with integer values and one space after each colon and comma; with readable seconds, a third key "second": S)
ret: {"hour": 8, "minute": 16}
